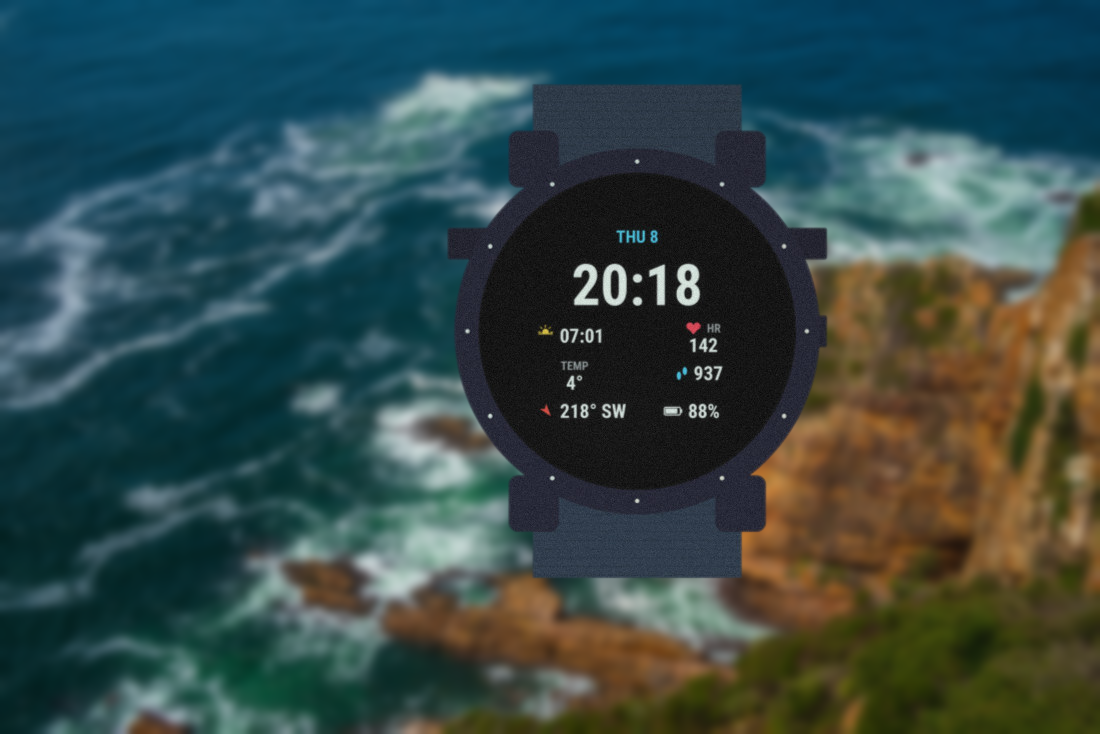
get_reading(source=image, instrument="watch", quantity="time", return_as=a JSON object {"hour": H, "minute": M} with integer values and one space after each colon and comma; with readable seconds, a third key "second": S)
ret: {"hour": 20, "minute": 18}
